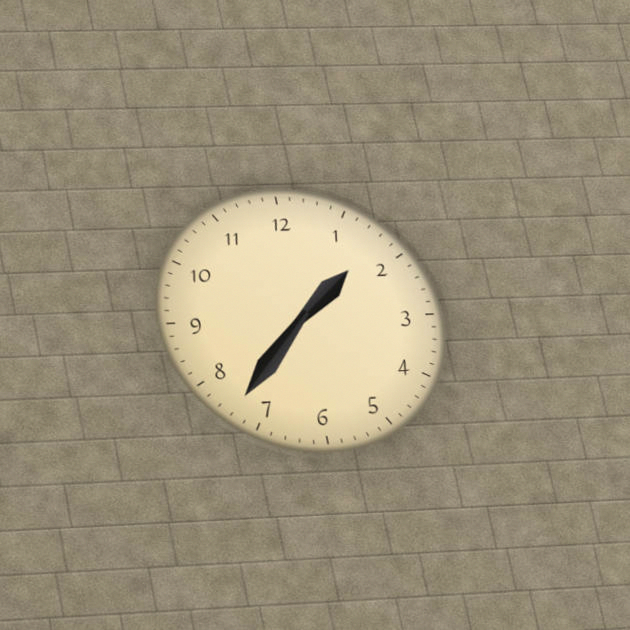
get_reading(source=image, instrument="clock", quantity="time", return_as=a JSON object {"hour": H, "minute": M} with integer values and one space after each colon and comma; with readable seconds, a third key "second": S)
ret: {"hour": 1, "minute": 37}
